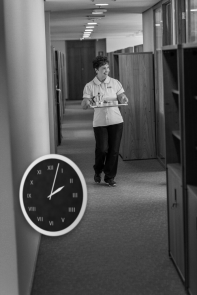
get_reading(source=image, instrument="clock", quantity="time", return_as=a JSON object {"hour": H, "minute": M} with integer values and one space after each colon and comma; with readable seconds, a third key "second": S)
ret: {"hour": 2, "minute": 3}
